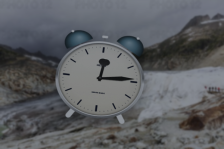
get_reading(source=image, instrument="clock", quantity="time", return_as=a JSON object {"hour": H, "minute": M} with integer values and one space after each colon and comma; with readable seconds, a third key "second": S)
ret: {"hour": 12, "minute": 14}
